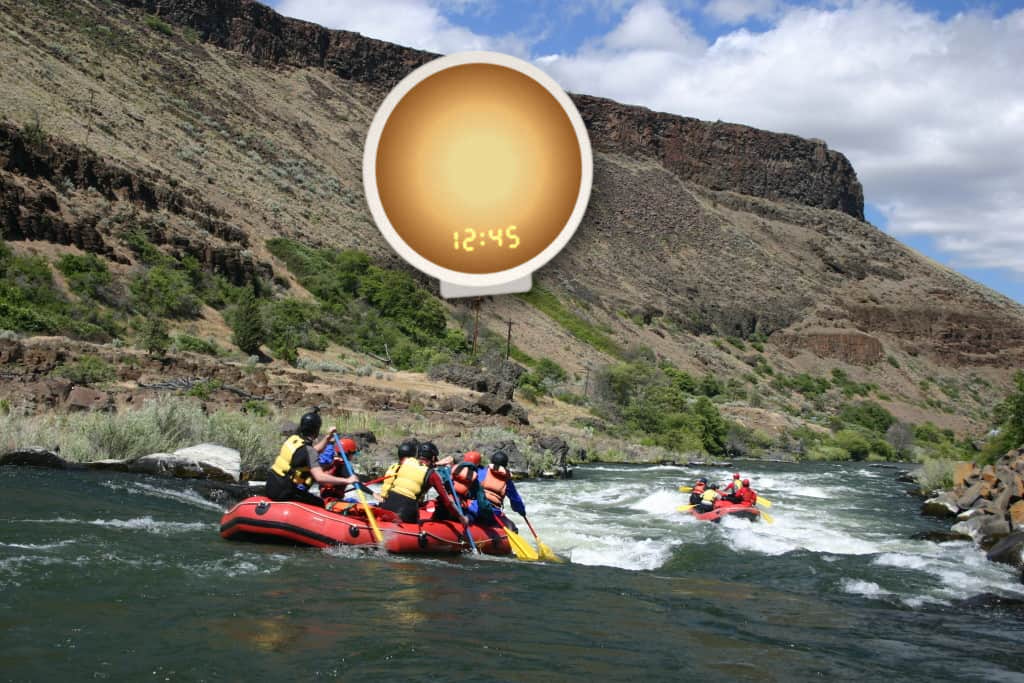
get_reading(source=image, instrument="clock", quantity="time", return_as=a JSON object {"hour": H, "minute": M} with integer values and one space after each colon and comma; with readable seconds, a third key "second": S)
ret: {"hour": 12, "minute": 45}
